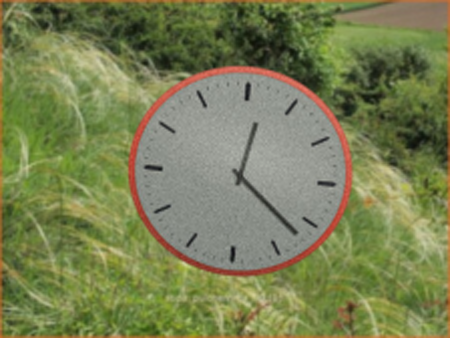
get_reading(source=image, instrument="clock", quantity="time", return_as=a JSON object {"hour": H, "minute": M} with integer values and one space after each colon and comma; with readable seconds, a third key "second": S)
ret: {"hour": 12, "minute": 22}
